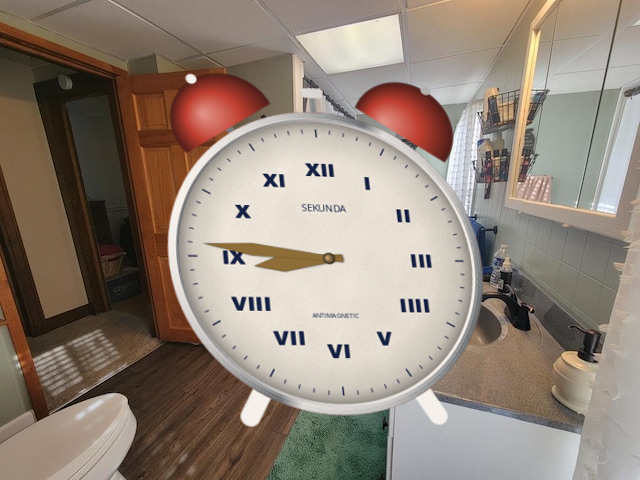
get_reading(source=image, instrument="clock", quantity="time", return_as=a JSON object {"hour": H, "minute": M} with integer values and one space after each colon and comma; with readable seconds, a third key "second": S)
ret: {"hour": 8, "minute": 46}
